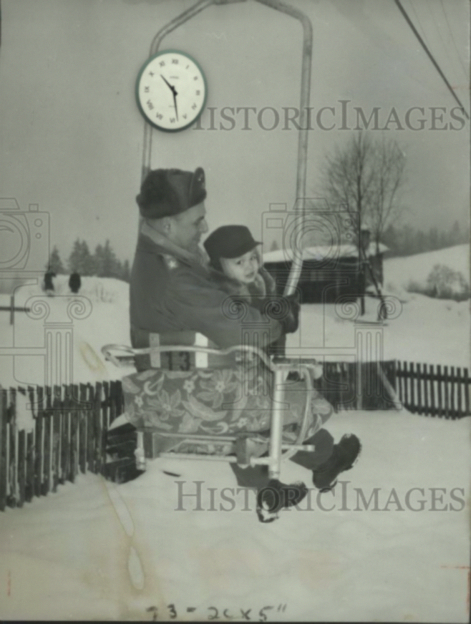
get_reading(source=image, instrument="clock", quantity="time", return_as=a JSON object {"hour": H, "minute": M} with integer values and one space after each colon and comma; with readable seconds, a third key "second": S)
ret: {"hour": 10, "minute": 28}
